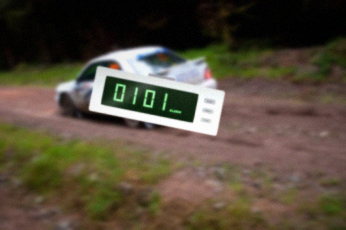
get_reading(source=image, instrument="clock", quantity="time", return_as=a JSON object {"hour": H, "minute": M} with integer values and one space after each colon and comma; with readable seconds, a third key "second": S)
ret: {"hour": 1, "minute": 1}
